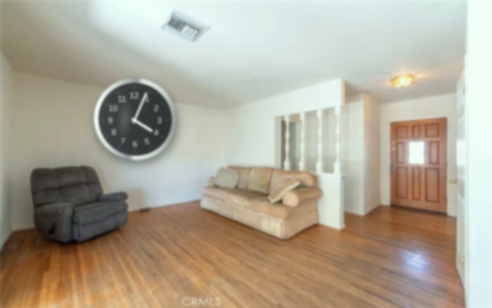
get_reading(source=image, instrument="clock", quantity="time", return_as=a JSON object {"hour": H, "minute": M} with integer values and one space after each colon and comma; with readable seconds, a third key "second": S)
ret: {"hour": 4, "minute": 4}
